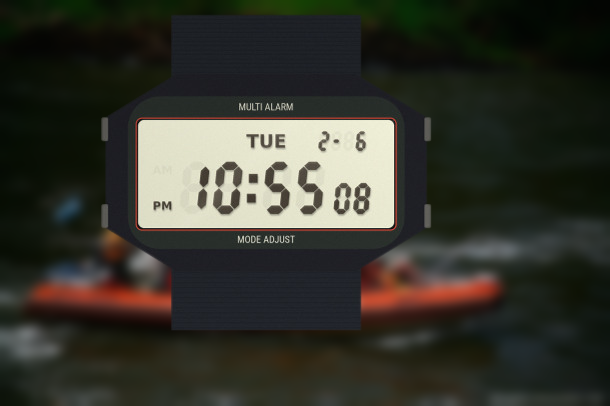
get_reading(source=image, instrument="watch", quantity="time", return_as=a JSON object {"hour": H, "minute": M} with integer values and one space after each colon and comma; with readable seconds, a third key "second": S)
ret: {"hour": 10, "minute": 55, "second": 8}
